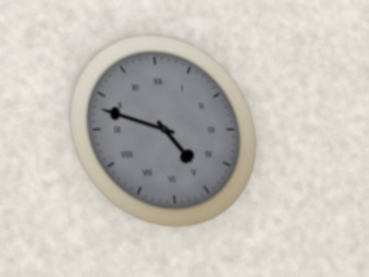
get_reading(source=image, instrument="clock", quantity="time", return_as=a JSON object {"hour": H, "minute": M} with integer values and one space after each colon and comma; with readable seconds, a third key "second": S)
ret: {"hour": 4, "minute": 48}
